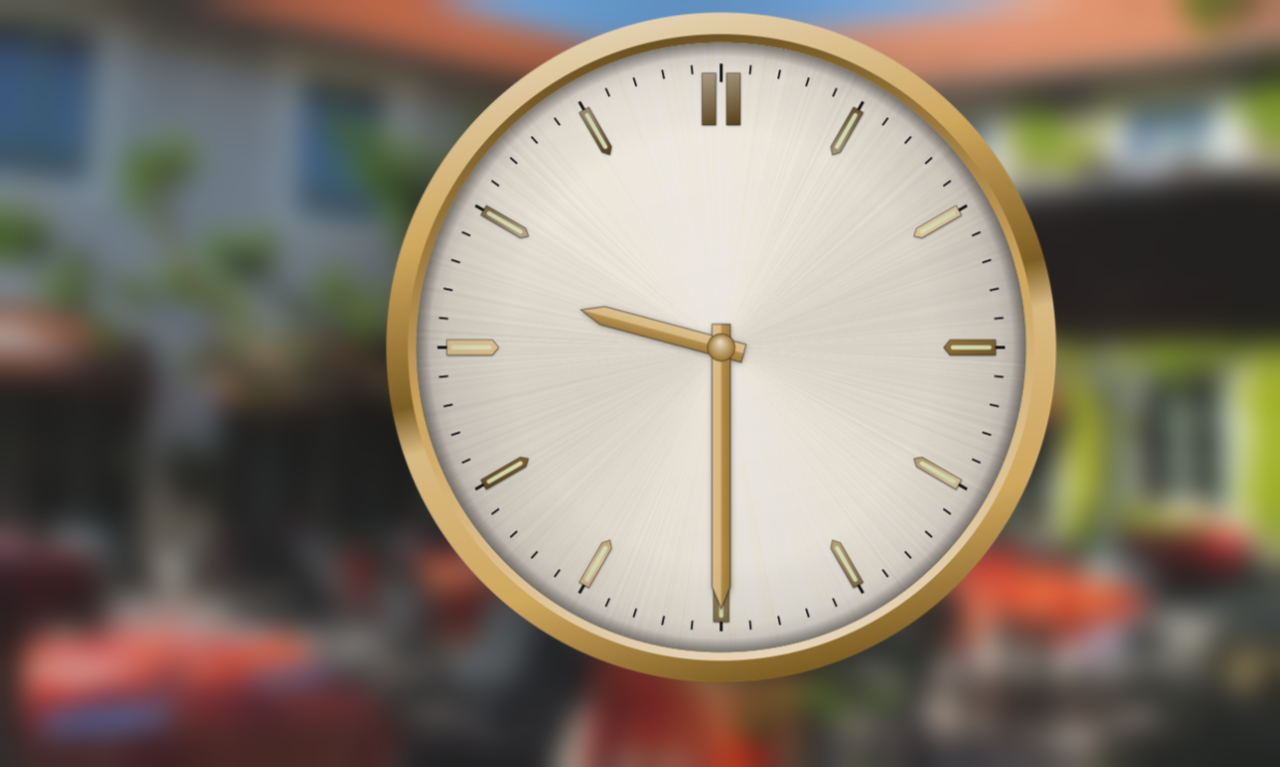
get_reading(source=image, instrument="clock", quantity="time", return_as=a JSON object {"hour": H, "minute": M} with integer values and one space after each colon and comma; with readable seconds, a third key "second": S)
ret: {"hour": 9, "minute": 30}
